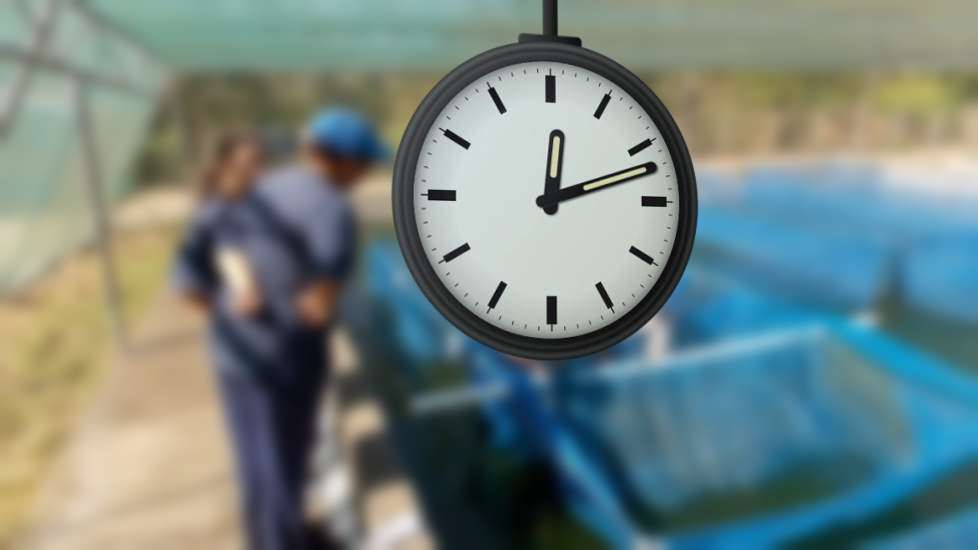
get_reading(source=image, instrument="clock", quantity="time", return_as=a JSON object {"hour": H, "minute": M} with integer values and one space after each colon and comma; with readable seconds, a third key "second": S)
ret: {"hour": 12, "minute": 12}
